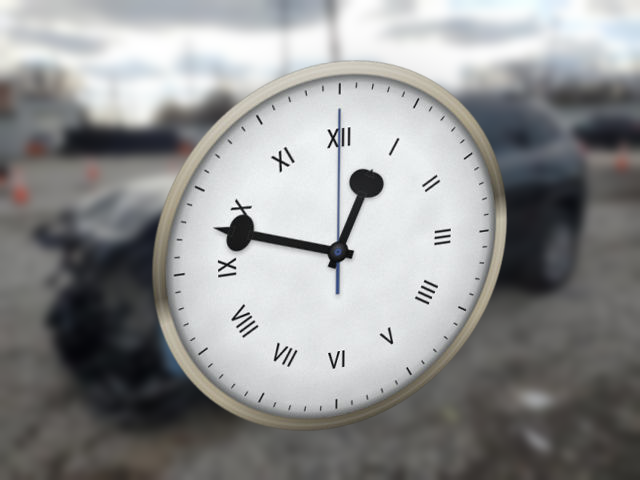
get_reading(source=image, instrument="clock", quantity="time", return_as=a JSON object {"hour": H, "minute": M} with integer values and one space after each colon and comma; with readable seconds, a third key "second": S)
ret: {"hour": 12, "minute": 48, "second": 0}
